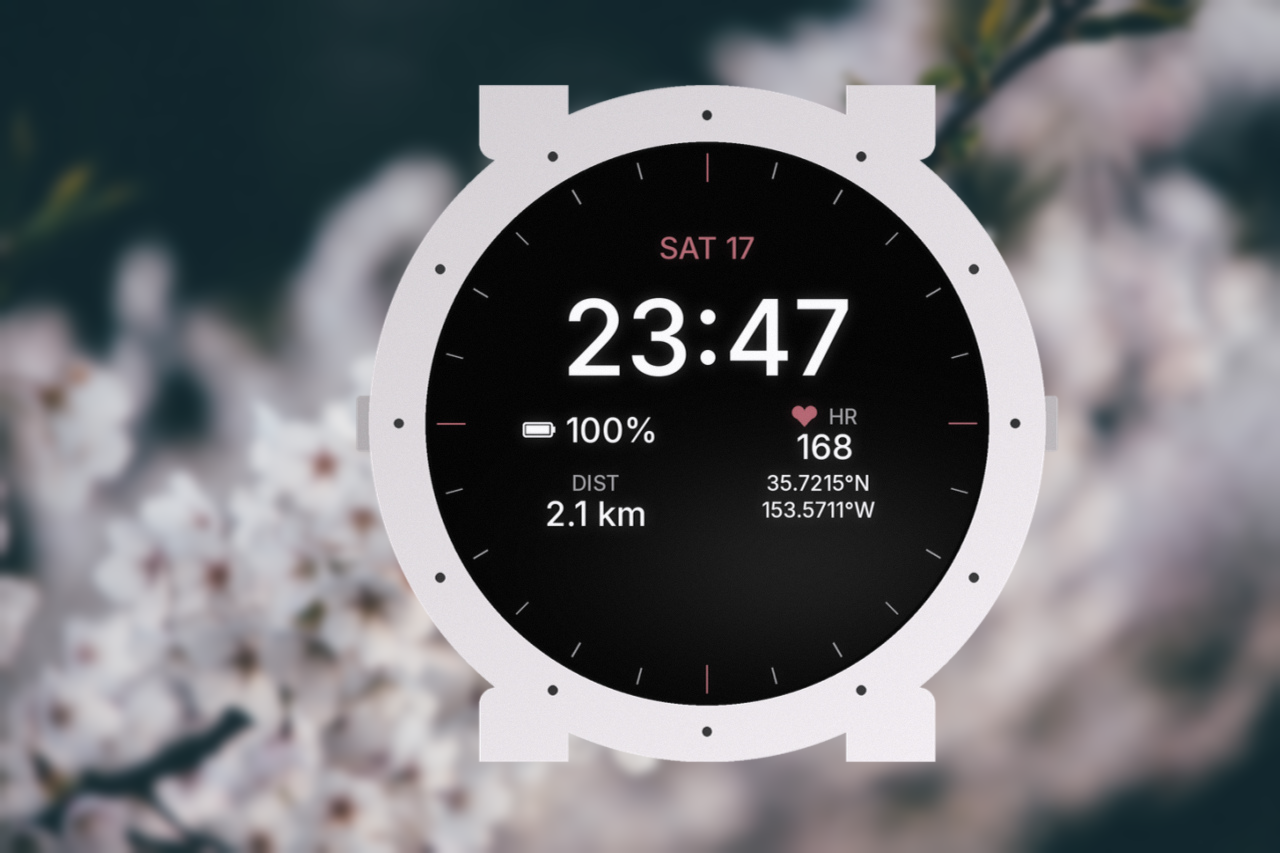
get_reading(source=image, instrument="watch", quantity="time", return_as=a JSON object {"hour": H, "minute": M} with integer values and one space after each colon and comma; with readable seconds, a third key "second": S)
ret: {"hour": 23, "minute": 47}
